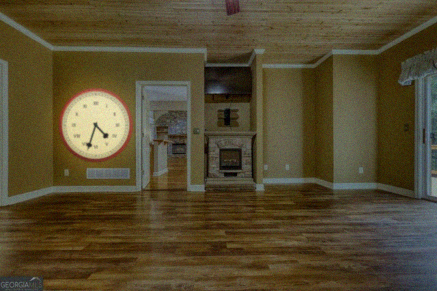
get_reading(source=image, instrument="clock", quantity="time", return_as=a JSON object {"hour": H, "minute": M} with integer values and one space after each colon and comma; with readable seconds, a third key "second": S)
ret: {"hour": 4, "minute": 33}
